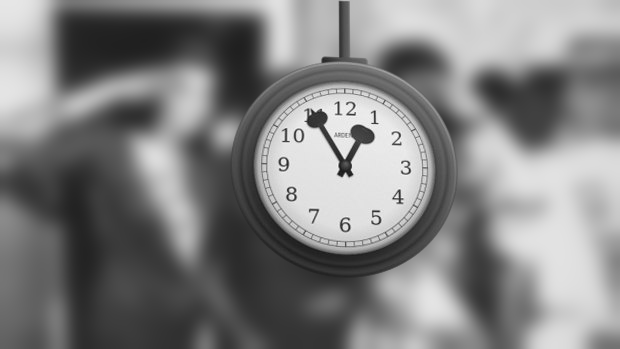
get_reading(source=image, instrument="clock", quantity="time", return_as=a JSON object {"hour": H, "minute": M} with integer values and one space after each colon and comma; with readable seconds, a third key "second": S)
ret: {"hour": 12, "minute": 55}
